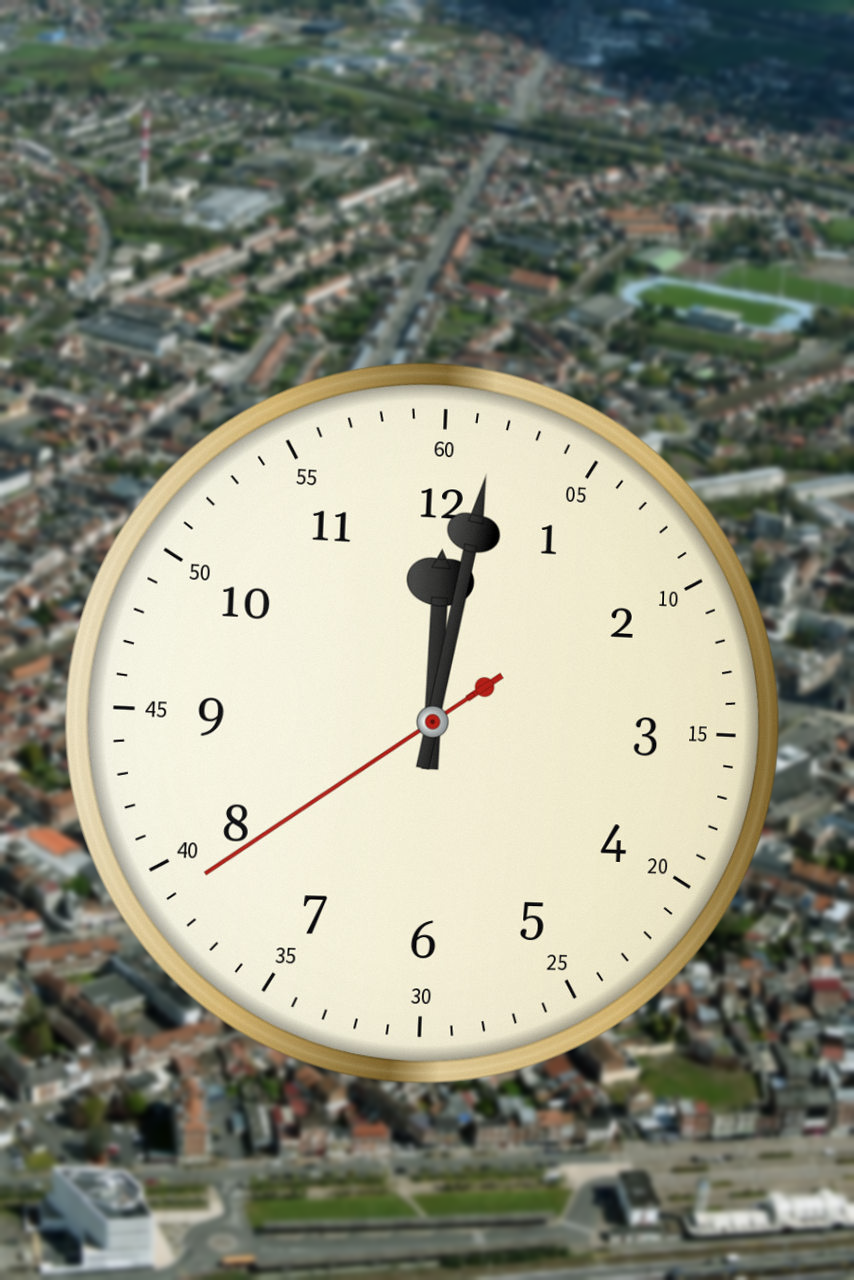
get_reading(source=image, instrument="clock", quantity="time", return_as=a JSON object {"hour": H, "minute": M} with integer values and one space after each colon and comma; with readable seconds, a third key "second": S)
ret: {"hour": 12, "minute": 1, "second": 39}
